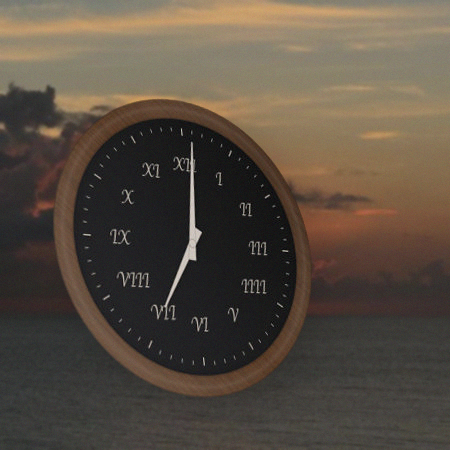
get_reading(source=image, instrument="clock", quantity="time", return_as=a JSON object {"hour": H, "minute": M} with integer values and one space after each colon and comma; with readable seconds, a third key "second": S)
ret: {"hour": 7, "minute": 1}
